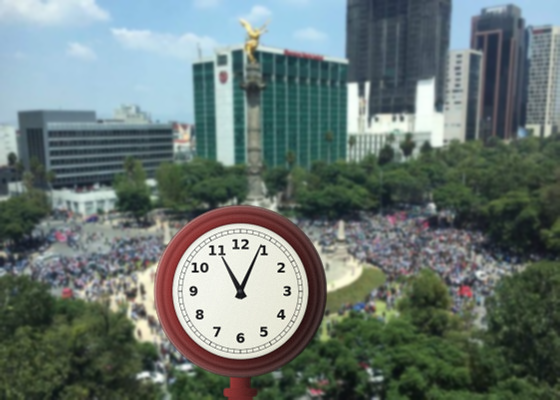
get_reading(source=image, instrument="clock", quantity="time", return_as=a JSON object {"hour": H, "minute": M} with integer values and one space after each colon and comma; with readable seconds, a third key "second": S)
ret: {"hour": 11, "minute": 4}
